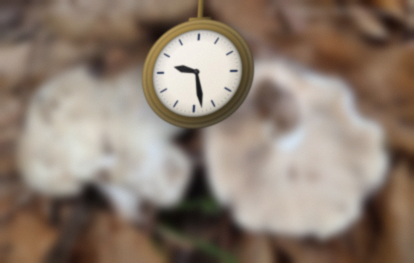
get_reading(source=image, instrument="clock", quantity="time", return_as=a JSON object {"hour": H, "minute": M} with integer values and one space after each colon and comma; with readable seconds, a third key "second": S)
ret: {"hour": 9, "minute": 28}
